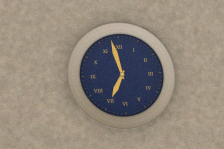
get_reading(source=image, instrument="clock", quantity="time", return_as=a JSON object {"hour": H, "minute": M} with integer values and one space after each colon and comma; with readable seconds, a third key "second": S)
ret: {"hour": 6, "minute": 58}
